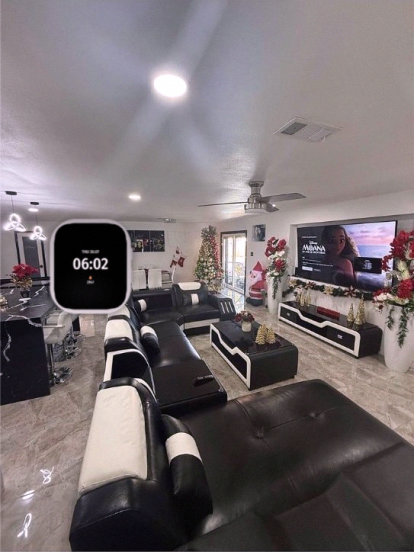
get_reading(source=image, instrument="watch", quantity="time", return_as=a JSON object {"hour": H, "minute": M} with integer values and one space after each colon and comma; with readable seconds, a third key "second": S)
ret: {"hour": 6, "minute": 2}
